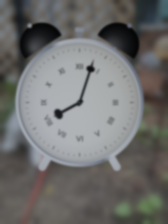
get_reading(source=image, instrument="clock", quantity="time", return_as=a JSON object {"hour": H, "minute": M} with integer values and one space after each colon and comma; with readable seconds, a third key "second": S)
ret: {"hour": 8, "minute": 3}
